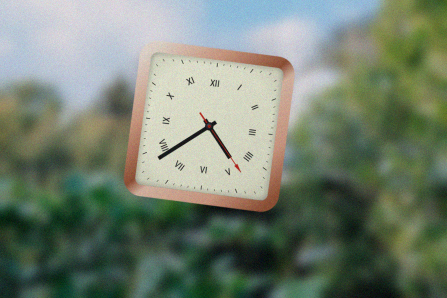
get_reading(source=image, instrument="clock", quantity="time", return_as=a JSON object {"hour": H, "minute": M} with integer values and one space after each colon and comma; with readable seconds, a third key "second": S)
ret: {"hour": 4, "minute": 38, "second": 23}
